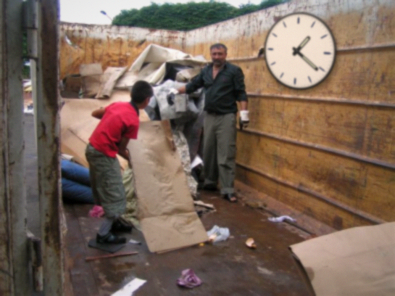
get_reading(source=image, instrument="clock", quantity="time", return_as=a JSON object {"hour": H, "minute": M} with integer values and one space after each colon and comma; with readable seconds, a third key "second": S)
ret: {"hour": 1, "minute": 21}
